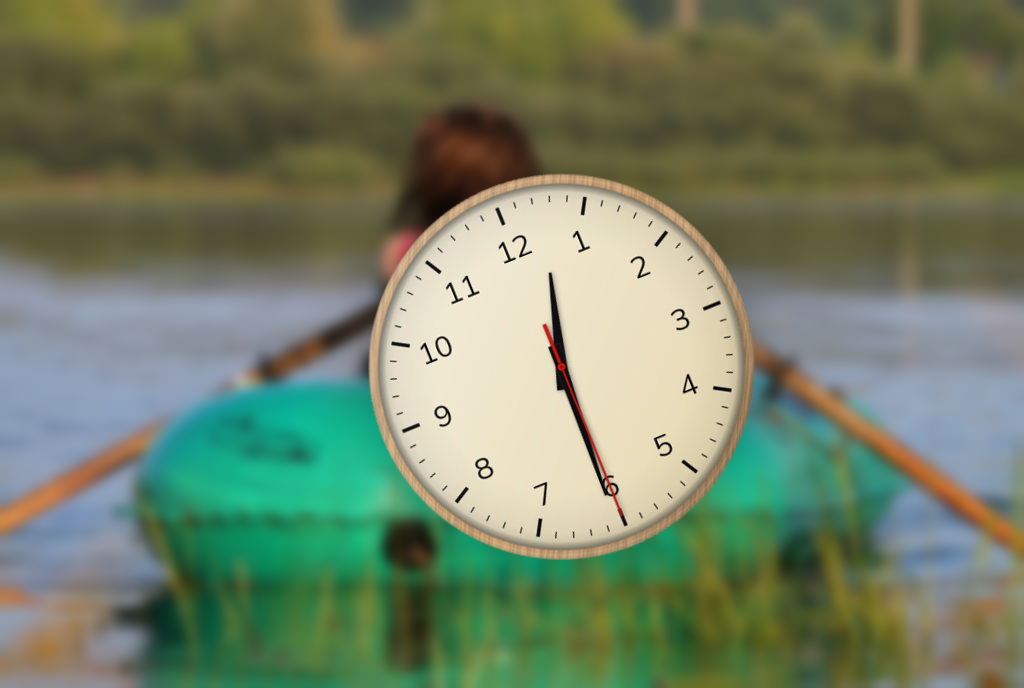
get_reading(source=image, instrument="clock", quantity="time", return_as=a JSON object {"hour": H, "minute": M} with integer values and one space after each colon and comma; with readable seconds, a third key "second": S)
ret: {"hour": 12, "minute": 30, "second": 30}
